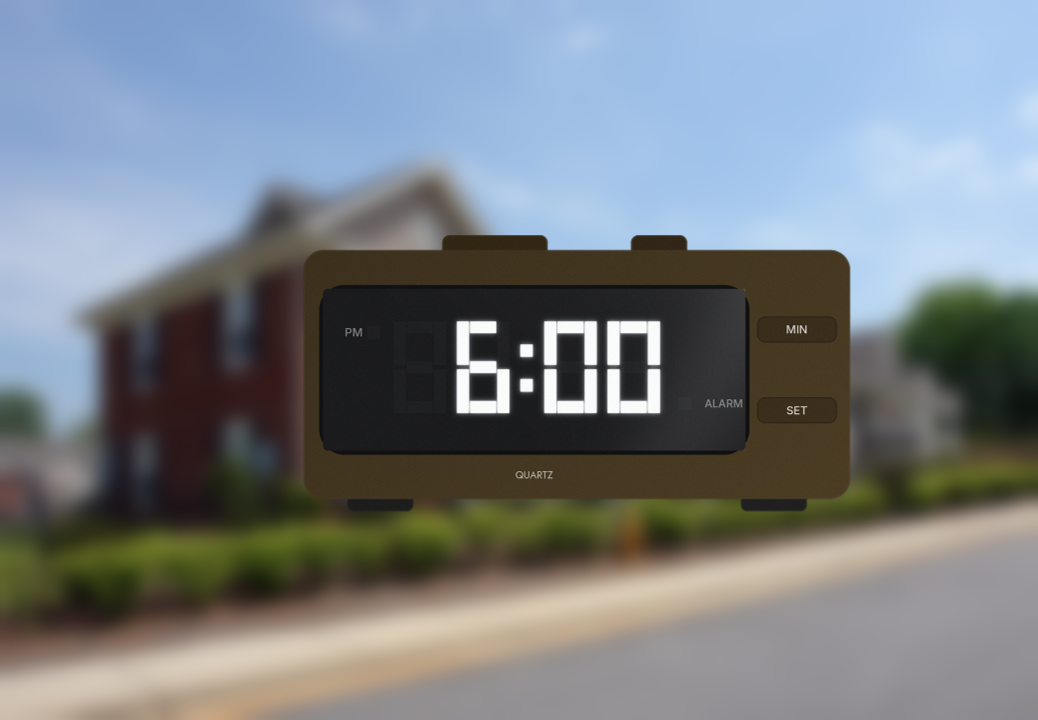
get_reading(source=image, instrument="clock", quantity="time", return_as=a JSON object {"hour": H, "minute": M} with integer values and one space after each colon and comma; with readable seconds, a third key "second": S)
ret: {"hour": 6, "minute": 0}
